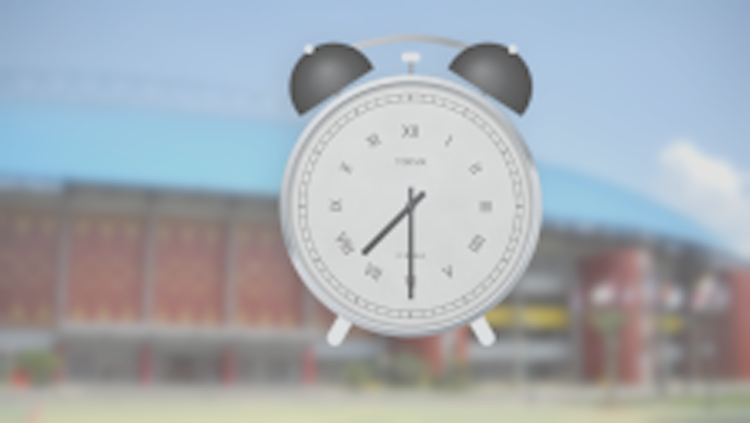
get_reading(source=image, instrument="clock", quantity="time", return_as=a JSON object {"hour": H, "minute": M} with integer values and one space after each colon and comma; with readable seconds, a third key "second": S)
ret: {"hour": 7, "minute": 30}
